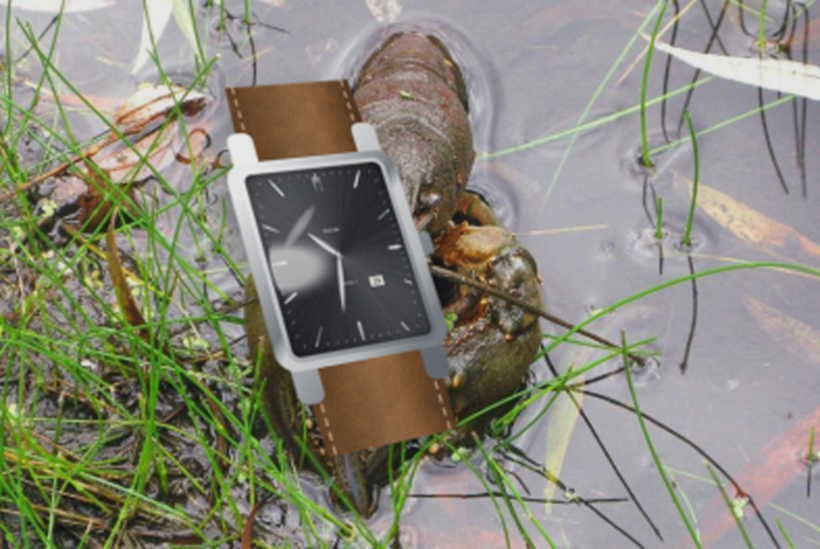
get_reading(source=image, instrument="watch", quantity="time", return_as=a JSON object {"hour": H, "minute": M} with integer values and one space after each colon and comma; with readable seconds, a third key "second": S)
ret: {"hour": 10, "minute": 32}
